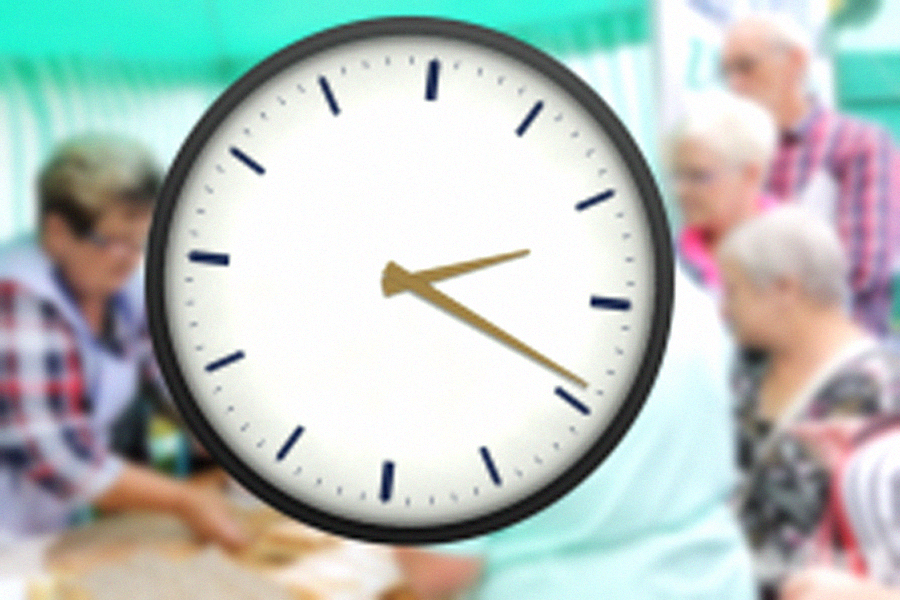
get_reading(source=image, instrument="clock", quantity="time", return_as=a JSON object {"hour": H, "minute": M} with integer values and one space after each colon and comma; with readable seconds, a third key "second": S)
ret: {"hour": 2, "minute": 19}
